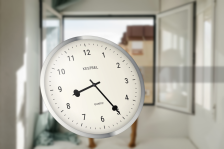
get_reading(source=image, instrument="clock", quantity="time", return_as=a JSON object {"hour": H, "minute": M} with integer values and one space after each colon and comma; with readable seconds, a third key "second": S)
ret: {"hour": 8, "minute": 25}
